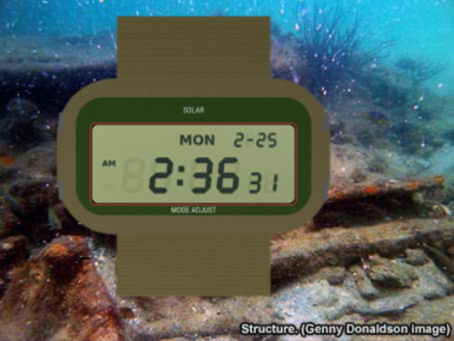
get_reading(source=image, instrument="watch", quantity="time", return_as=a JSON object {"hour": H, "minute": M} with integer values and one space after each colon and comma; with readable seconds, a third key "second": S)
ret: {"hour": 2, "minute": 36, "second": 31}
